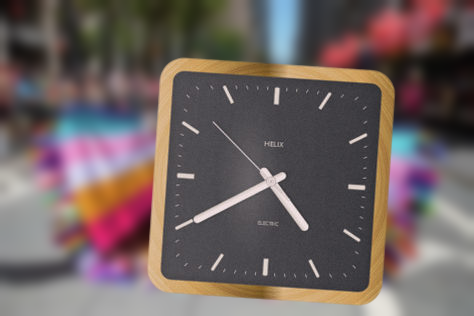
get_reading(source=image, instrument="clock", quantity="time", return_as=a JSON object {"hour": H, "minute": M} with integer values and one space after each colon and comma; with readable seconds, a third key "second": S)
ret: {"hour": 4, "minute": 39, "second": 52}
